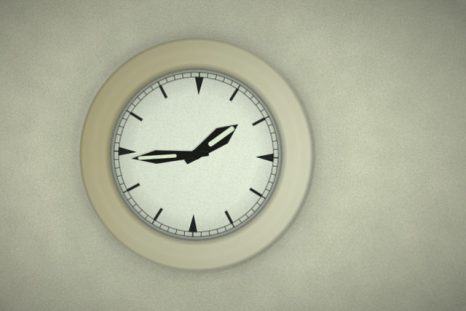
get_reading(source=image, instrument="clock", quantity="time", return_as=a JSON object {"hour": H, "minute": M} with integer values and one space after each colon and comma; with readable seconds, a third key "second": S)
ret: {"hour": 1, "minute": 44}
